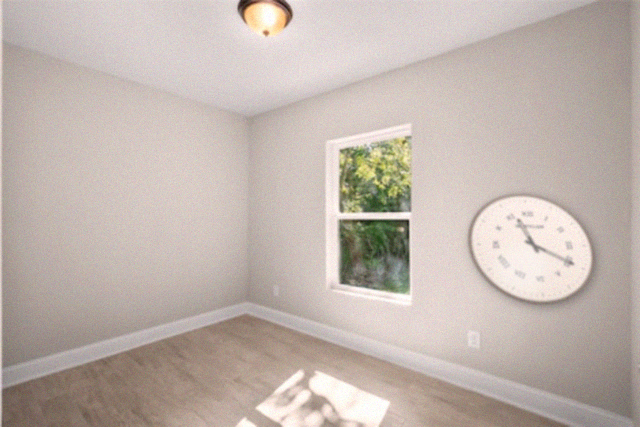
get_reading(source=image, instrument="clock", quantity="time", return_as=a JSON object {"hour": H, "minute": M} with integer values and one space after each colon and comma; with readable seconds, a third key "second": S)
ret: {"hour": 11, "minute": 20}
